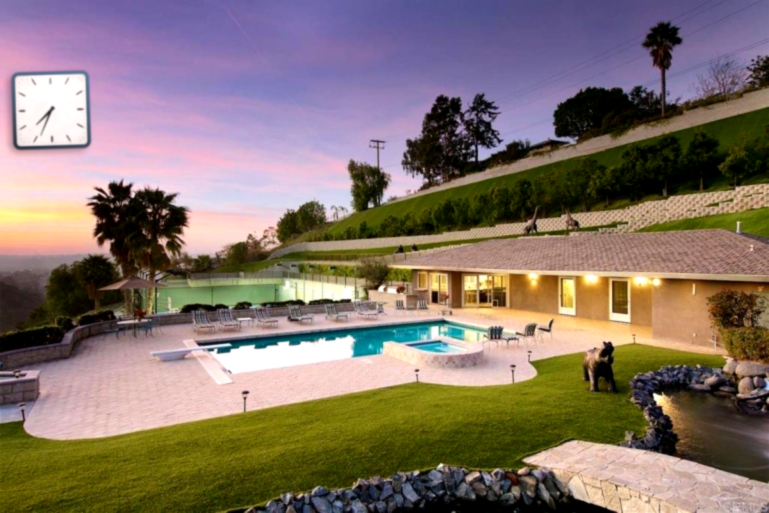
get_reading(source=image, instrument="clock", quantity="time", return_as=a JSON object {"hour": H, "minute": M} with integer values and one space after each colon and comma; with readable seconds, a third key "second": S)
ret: {"hour": 7, "minute": 34}
